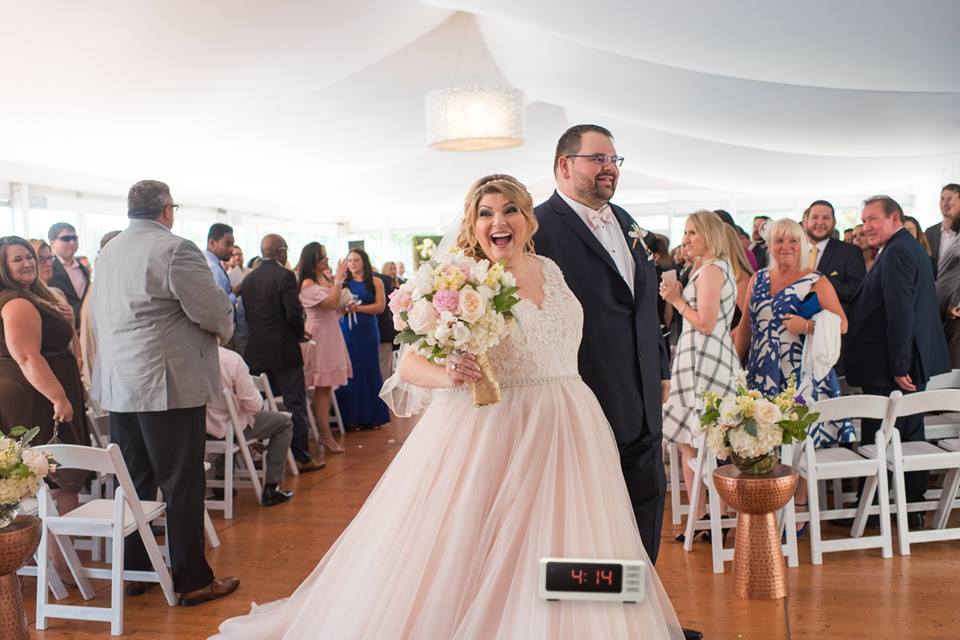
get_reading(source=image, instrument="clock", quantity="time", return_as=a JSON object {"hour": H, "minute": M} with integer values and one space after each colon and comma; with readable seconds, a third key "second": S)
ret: {"hour": 4, "minute": 14}
